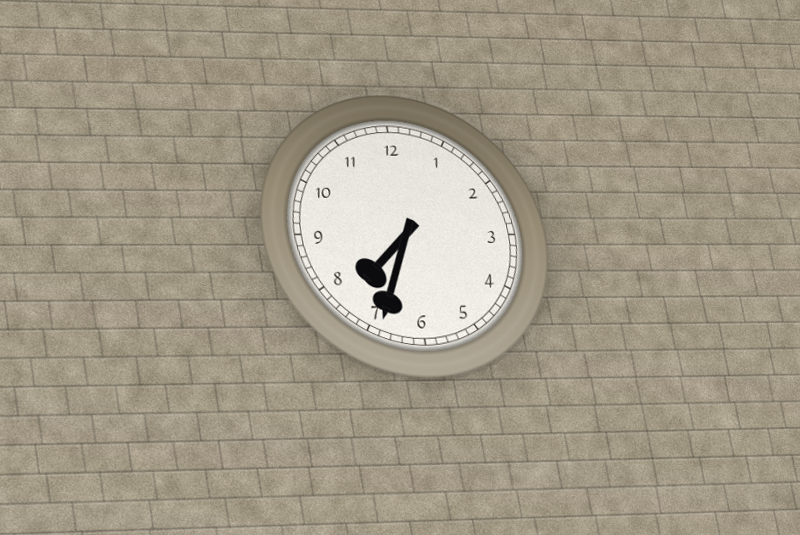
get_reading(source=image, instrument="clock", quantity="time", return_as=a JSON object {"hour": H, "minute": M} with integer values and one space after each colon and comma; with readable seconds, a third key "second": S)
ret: {"hour": 7, "minute": 34}
